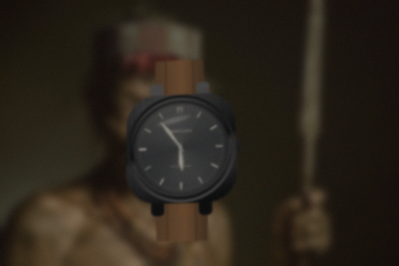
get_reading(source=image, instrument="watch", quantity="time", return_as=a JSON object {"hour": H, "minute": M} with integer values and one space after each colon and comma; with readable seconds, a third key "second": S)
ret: {"hour": 5, "minute": 54}
